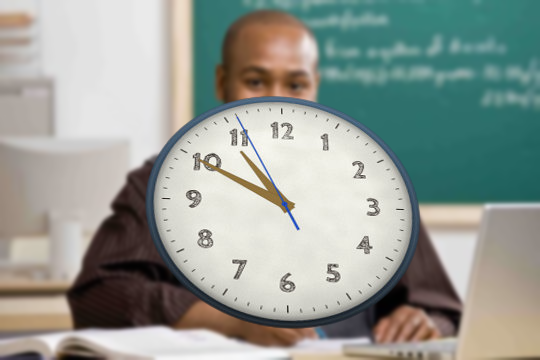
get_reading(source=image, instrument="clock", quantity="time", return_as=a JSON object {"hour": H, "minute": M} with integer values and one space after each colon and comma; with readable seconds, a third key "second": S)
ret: {"hour": 10, "minute": 49, "second": 56}
